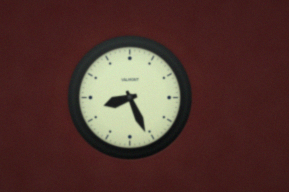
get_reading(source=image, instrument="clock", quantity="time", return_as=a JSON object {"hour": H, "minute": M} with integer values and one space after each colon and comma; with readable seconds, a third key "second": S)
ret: {"hour": 8, "minute": 26}
